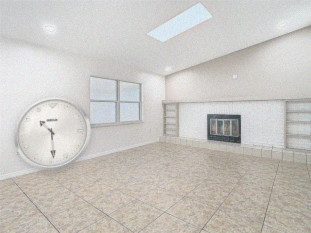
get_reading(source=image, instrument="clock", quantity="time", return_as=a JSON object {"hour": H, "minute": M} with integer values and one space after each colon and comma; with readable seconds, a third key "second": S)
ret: {"hour": 10, "minute": 29}
